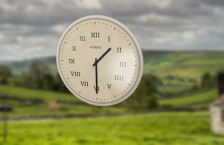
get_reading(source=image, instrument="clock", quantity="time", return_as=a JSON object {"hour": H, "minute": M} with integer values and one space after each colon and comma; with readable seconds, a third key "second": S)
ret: {"hour": 1, "minute": 30}
